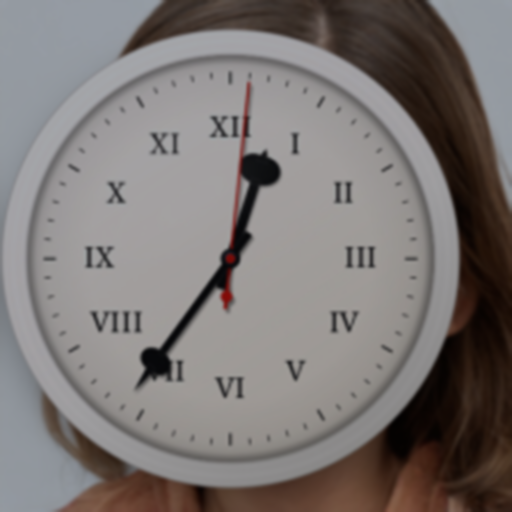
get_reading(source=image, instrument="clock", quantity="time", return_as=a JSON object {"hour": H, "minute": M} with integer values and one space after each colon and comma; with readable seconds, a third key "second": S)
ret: {"hour": 12, "minute": 36, "second": 1}
